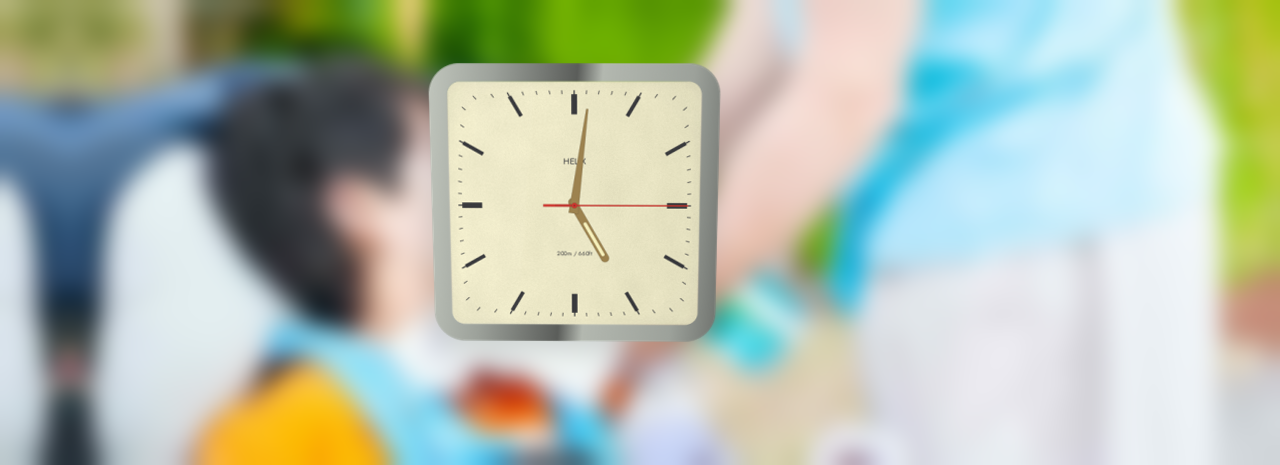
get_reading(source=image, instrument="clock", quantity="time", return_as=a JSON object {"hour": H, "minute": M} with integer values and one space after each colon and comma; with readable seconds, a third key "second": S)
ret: {"hour": 5, "minute": 1, "second": 15}
